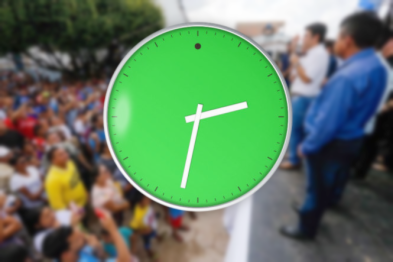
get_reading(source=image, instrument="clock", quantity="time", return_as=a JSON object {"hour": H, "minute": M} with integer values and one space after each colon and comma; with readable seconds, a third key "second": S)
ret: {"hour": 2, "minute": 32}
